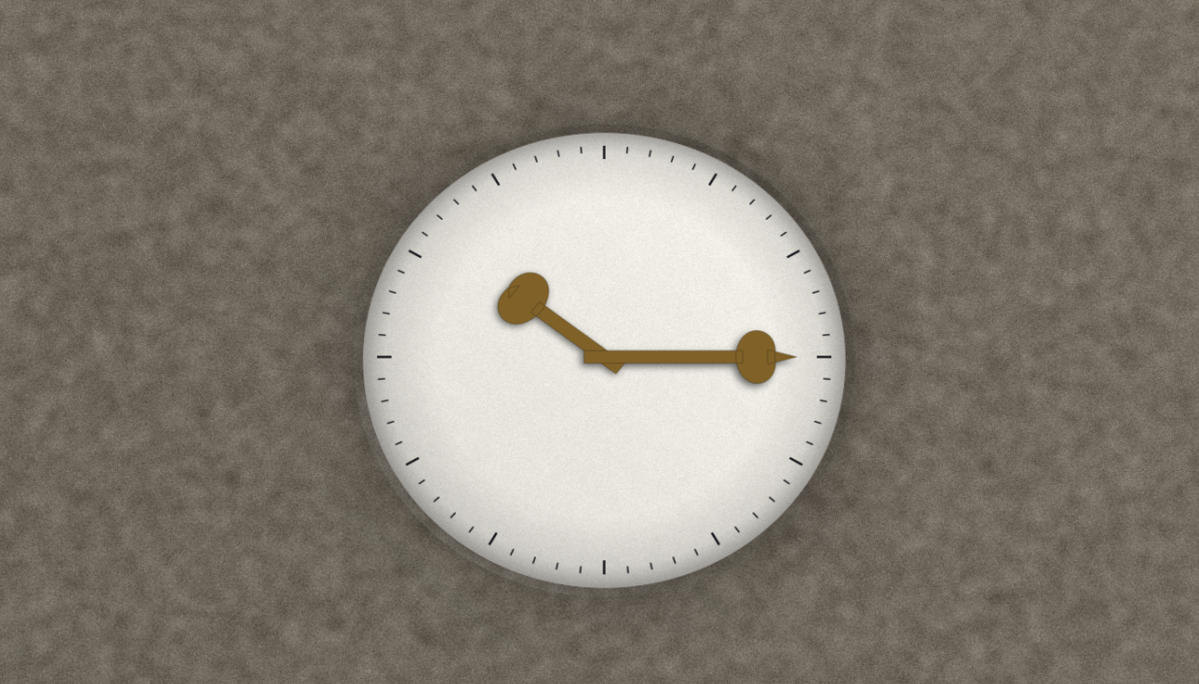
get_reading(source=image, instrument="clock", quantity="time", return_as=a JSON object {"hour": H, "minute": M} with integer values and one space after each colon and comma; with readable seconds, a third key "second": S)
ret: {"hour": 10, "minute": 15}
